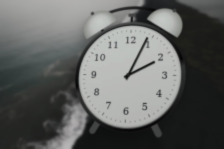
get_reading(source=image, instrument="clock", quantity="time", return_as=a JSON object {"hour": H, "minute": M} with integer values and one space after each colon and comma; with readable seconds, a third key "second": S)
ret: {"hour": 2, "minute": 4}
